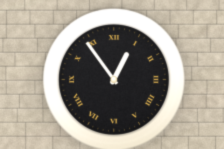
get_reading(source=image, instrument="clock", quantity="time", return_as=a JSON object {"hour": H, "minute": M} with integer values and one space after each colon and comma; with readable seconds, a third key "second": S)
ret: {"hour": 12, "minute": 54}
